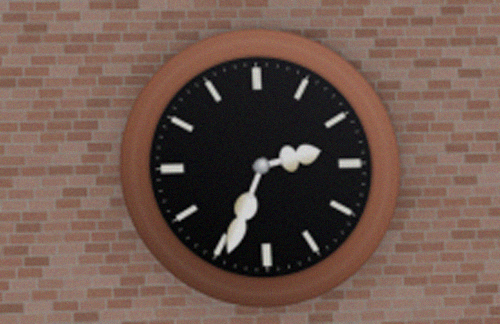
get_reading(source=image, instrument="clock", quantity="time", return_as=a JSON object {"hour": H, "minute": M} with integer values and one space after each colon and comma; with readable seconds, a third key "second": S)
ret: {"hour": 2, "minute": 34}
